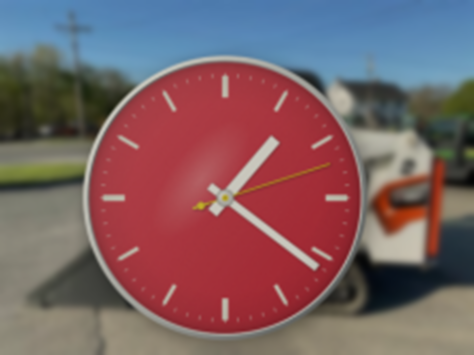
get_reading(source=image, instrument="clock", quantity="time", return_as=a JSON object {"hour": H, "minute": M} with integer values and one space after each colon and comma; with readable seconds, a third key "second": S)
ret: {"hour": 1, "minute": 21, "second": 12}
